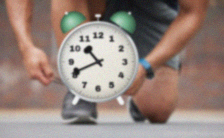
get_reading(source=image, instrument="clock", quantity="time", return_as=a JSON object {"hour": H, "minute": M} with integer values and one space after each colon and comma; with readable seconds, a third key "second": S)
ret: {"hour": 10, "minute": 41}
